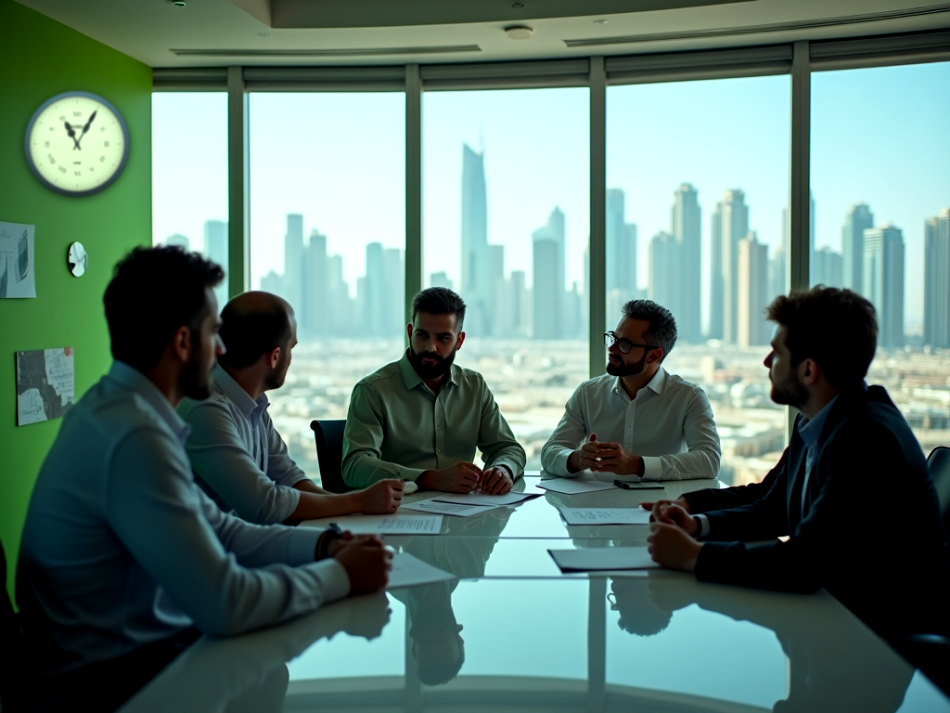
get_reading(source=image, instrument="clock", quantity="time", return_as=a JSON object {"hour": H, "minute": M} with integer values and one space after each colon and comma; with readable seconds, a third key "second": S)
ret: {"hour": 11, "minute": 5}
